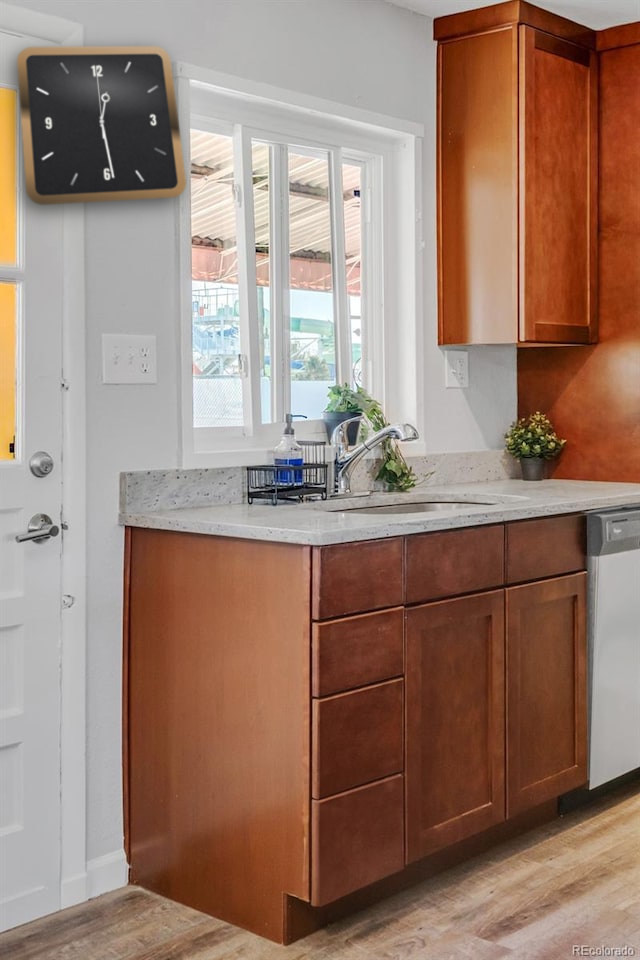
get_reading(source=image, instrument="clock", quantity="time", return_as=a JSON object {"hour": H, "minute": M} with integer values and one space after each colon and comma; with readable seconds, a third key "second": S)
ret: {"hour": 12, "minute": 29, "second": 0}
